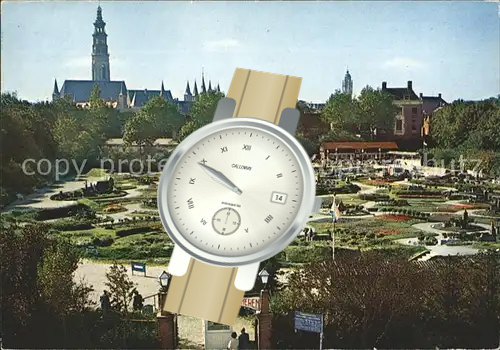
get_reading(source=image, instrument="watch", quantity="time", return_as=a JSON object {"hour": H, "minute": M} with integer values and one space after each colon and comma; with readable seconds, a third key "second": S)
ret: {"hour": 9, "minute": 49}
